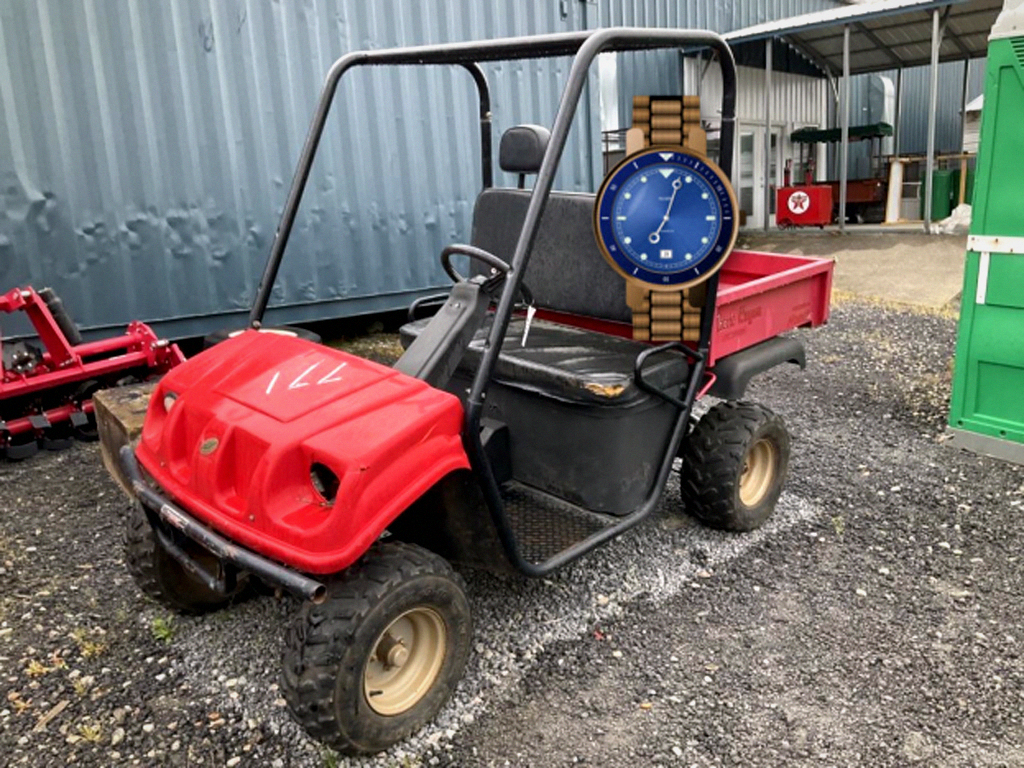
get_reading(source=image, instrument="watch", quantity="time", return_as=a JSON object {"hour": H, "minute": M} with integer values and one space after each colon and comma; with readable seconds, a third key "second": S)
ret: {"hour": 7, "minute": 3}
